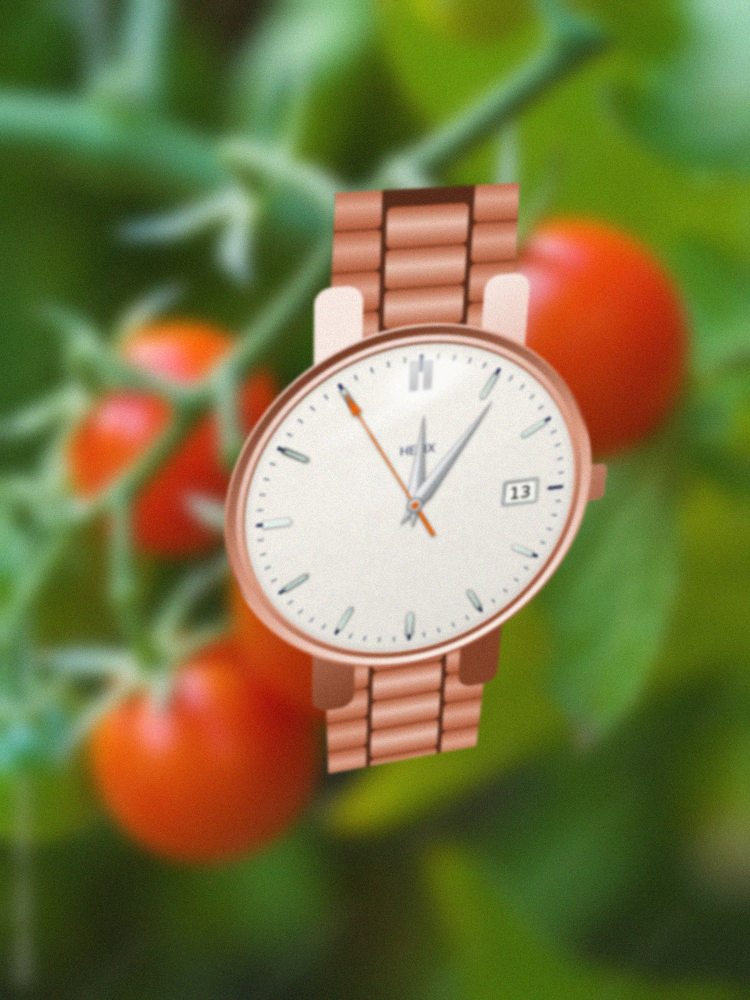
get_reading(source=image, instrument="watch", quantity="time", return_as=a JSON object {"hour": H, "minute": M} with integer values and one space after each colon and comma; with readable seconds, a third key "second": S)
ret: {"hour": 12, "minute": 5, "second": 55}
